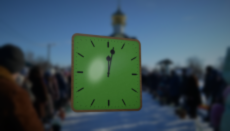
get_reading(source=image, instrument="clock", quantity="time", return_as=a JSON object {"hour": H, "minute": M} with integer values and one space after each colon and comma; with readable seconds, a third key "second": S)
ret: {"hour": 12, "minute": 2}
